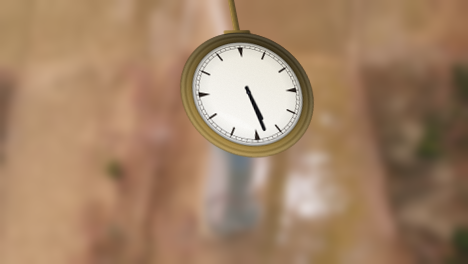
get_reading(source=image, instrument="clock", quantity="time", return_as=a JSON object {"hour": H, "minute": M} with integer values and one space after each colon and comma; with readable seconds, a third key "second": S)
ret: {"hour": 5, "minute": 28}
